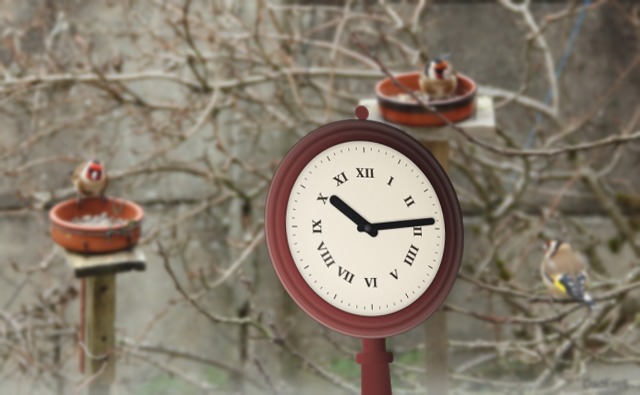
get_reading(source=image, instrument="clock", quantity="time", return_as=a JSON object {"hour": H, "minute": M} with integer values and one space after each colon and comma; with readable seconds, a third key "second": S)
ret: {"hour": 10, "minute": 14}
